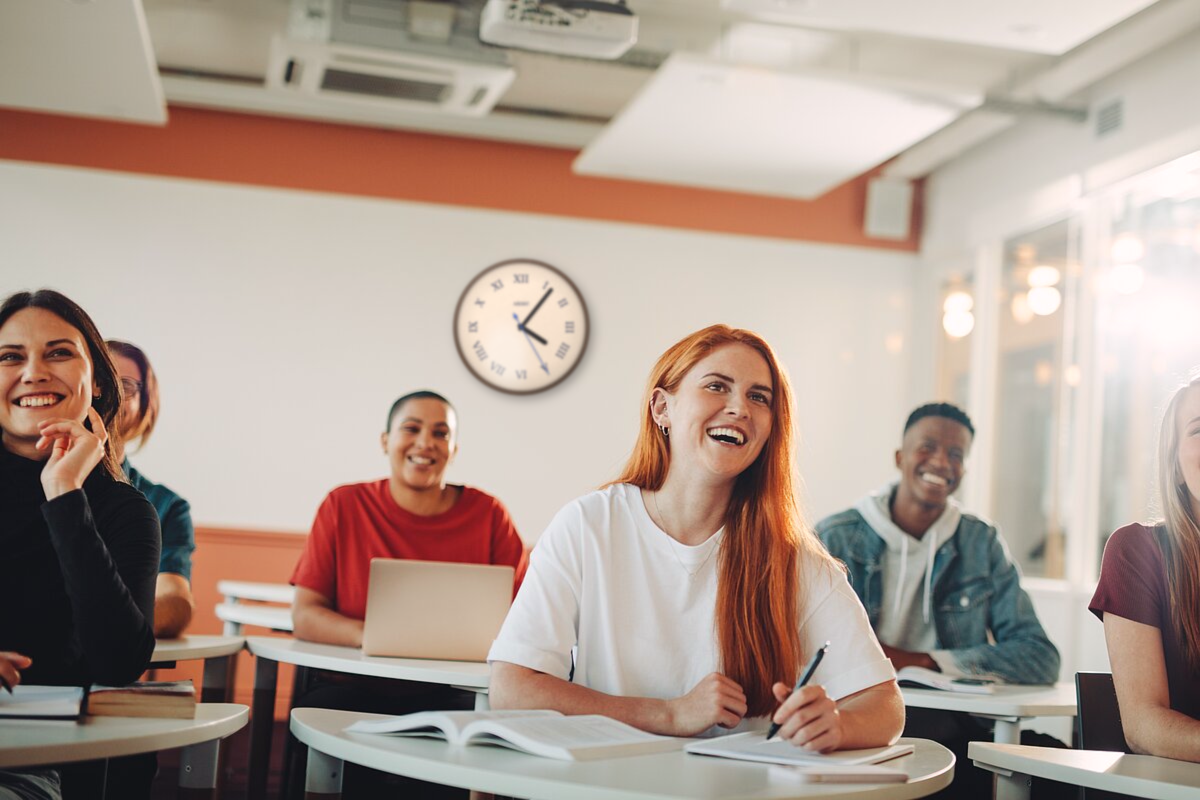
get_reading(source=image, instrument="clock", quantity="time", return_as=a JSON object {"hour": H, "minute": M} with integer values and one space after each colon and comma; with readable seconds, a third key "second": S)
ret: {"hour": 4, "minute": 6, "second": 25}
